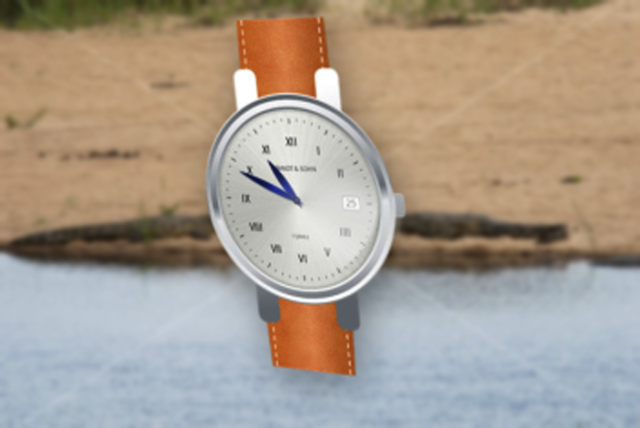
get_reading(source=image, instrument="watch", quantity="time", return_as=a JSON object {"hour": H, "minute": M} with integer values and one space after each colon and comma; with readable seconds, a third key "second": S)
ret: {"hour": 10, "minute": 49}
